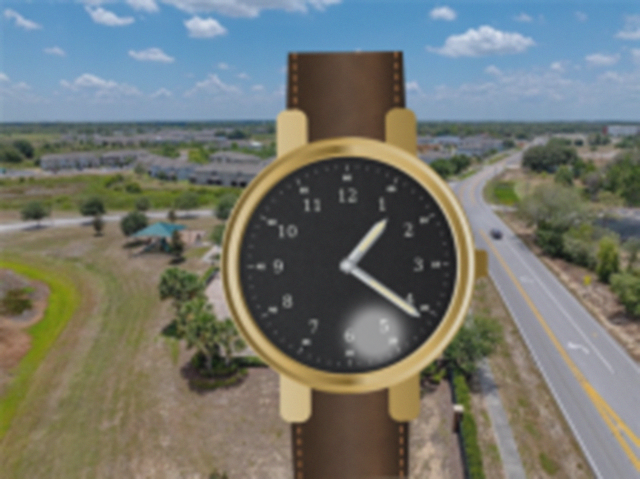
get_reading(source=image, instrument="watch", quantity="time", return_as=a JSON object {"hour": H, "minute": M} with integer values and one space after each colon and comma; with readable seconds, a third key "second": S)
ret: {"hour": 1, "minute": 21}
